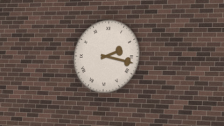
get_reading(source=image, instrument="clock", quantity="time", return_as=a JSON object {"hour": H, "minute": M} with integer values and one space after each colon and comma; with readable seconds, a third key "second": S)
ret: {"hour": 2, "minute": 17}
